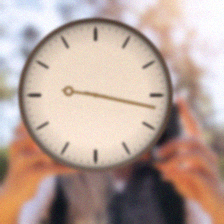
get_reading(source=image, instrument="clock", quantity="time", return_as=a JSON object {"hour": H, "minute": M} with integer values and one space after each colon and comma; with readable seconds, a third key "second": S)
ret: {"hour": 9, "minute": 17}
